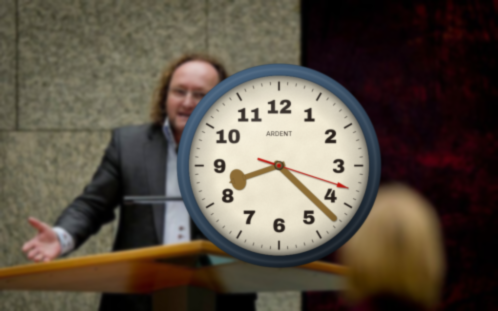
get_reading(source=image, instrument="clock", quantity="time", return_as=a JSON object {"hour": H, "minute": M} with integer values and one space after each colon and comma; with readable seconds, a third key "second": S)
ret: {"hour": 8, "minute": 22, "second": 18}
